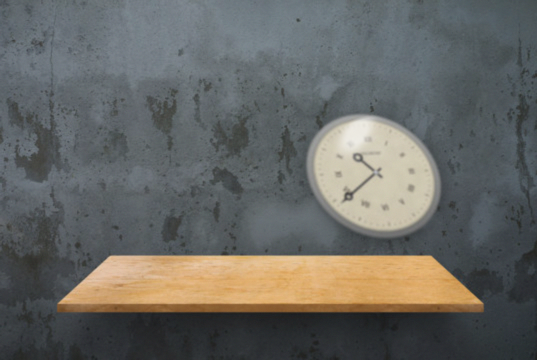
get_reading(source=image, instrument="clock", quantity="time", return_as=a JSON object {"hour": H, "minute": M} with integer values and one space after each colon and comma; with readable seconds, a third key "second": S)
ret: {"hour": 10, "minute": 39}
